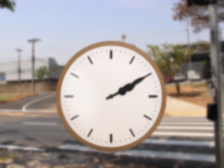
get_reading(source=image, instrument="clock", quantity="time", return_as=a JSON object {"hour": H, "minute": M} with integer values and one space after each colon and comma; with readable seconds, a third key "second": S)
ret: {"hour": 2, "minute": 10}
